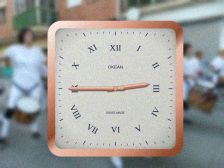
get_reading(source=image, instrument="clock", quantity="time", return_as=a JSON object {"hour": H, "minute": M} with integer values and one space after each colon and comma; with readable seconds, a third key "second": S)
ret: {"hour": 2, "minute": 45}
